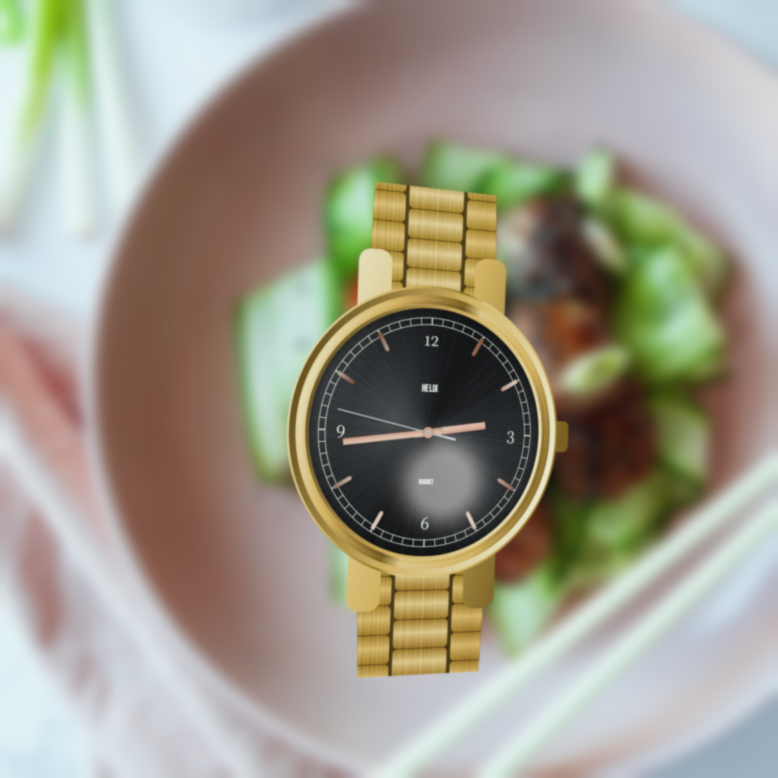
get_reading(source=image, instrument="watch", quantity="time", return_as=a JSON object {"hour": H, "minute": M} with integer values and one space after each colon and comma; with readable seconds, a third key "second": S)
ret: {"hour": 2, "minute": 43, "second": 47}
